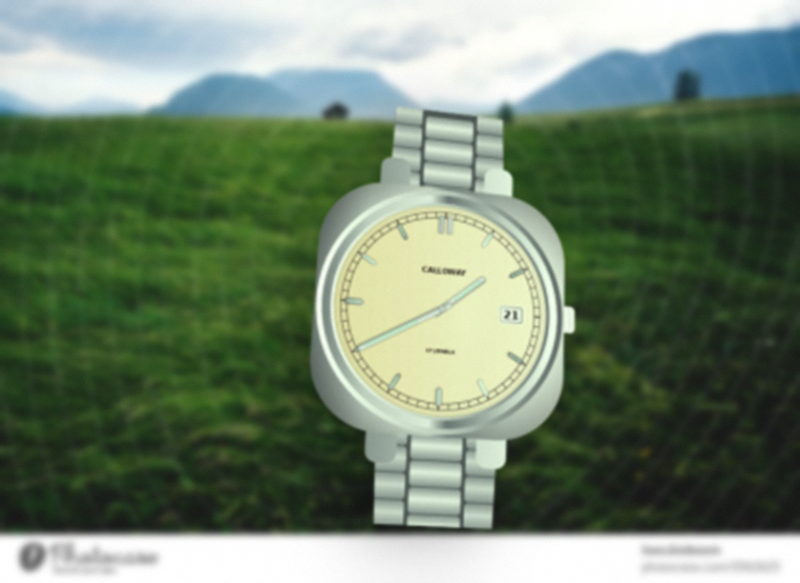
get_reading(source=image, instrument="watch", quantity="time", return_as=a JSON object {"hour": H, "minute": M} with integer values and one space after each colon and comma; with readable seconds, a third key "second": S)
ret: {"hour": 1, "minute": 40}
